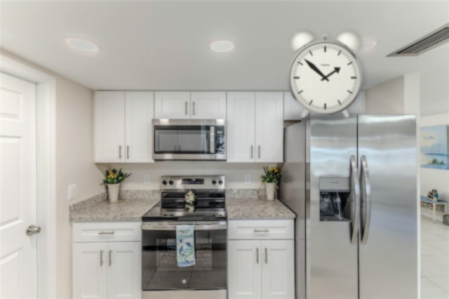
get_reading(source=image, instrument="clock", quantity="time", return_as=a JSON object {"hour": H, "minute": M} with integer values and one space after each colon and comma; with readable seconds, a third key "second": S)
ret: {"hour": 1, "minute": 52}
